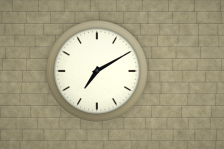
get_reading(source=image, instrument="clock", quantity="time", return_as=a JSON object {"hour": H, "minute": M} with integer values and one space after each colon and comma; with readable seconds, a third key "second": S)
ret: {"hour": 7, "minute": 10}
